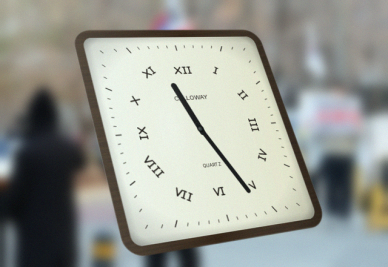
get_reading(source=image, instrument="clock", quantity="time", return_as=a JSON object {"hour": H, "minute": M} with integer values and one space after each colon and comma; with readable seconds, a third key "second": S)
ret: {"hour": 11, "minute": 26}
